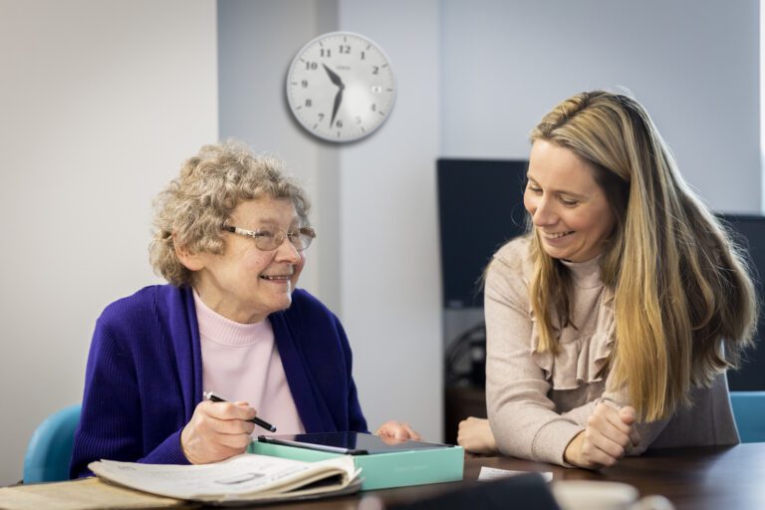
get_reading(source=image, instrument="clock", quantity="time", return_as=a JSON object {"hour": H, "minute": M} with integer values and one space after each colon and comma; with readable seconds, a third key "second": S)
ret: {"hour": 10, "minute": 32}
